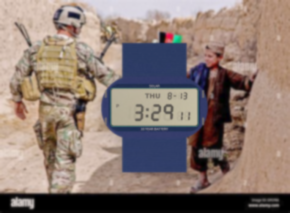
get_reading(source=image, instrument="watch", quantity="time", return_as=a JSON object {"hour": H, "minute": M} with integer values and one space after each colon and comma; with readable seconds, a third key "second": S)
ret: {"hour": 3, "minute": 29, "second": 11}
